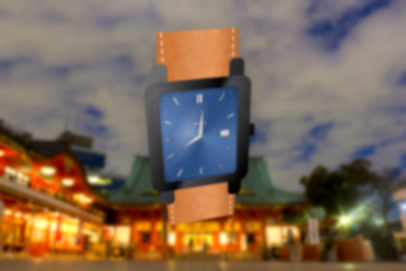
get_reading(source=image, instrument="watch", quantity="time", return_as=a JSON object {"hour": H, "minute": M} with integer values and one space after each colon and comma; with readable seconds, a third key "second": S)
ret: {"hour": 8, "minute": 1}
